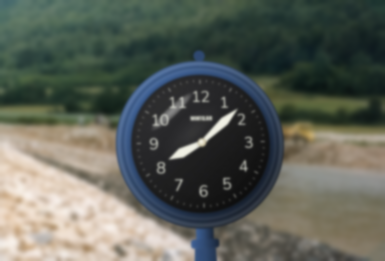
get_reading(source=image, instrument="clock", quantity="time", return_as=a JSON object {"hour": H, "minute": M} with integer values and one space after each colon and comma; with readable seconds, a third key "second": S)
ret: {"hour": 8, "minute": 8}
